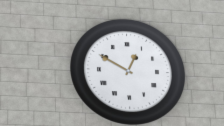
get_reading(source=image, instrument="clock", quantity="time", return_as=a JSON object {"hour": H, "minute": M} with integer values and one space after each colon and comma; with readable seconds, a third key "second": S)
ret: {"hour": 12, "minute": 50}
